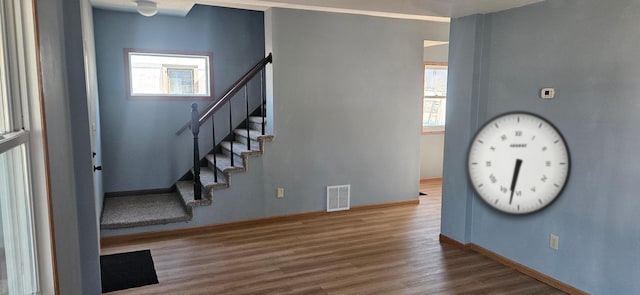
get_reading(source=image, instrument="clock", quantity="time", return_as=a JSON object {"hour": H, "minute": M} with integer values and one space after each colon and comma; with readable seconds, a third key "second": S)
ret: {"hour": 6, "minute": 32}
